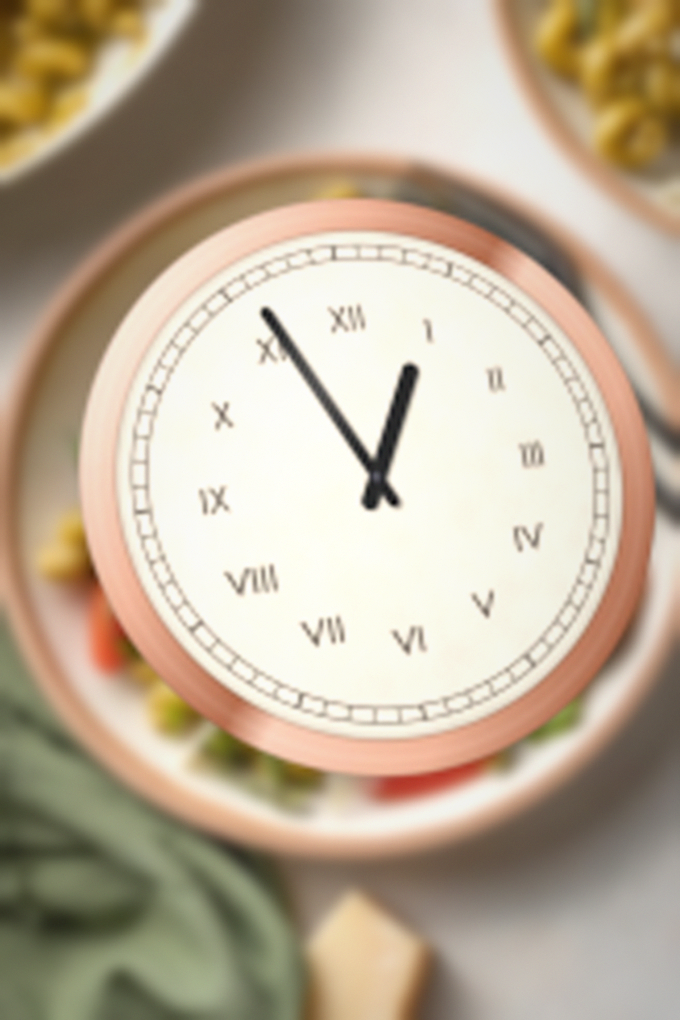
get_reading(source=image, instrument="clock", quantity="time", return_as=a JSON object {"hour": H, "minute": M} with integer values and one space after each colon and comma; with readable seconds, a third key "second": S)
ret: {"hour": 12, "minute": 56}
